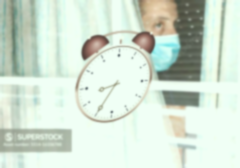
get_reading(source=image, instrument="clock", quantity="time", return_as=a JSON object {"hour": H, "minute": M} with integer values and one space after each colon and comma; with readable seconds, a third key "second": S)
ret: {"hour": 8, "minute": 35}
